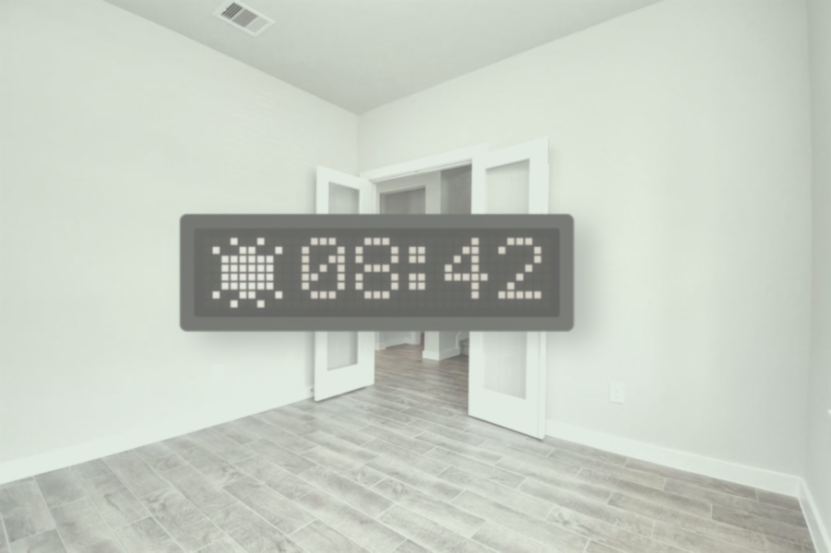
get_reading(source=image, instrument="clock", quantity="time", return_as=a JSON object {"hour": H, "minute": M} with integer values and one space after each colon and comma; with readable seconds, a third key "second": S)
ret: {"hour": 8, "minute": 42}
